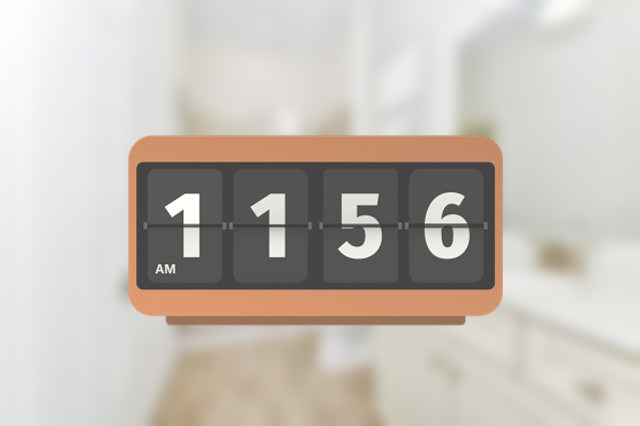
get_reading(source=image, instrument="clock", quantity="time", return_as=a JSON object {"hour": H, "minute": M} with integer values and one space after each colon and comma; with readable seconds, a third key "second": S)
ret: {"hour": 11, "minute": 56}
